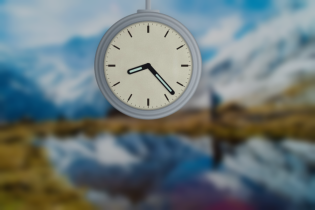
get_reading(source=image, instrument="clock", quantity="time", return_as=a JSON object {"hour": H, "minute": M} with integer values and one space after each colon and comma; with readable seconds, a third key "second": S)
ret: {"hour": 8, "minute": 23}
